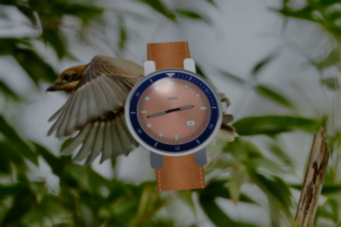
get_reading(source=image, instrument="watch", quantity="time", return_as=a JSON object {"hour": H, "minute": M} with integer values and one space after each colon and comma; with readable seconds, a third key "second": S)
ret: {"hour": 2, "minute": 43}
